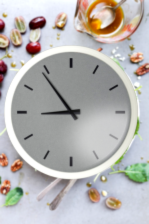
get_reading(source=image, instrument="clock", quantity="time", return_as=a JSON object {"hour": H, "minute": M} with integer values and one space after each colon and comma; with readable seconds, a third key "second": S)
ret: {"hour": 8, "minute": 54}
